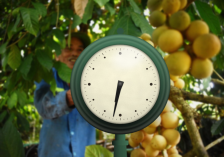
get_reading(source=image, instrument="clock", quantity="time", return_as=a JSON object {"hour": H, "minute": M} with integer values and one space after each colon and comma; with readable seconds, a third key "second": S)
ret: {"hour": 6, "minute": 32}
